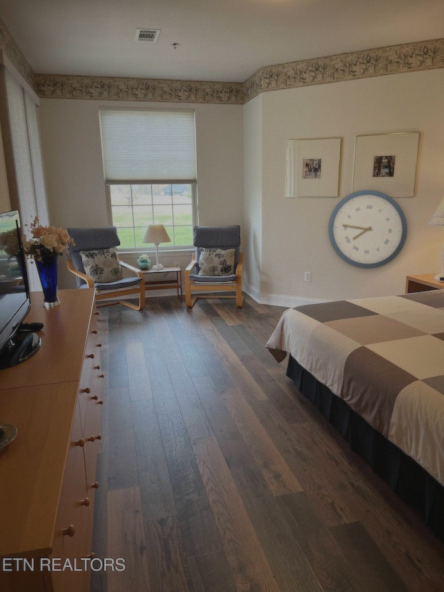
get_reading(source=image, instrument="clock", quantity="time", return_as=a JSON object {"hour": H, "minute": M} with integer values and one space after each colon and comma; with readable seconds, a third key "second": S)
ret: {"hour": 7, "minute": 46}
